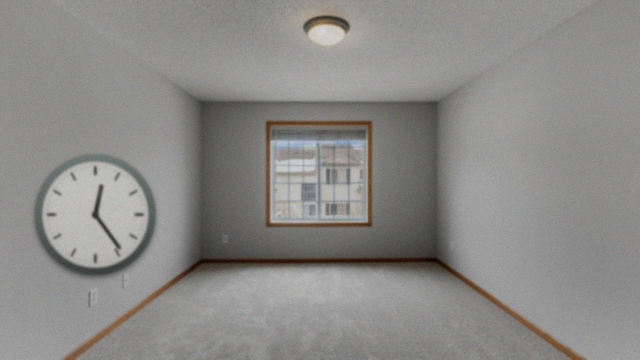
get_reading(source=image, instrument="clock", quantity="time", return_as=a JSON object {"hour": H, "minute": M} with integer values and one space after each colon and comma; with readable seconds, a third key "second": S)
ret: {"hour": 12, "minute": 24}
